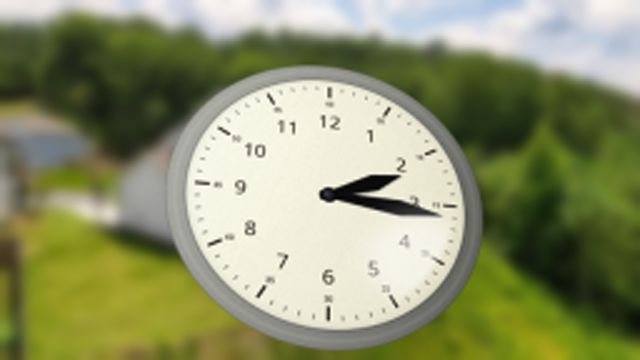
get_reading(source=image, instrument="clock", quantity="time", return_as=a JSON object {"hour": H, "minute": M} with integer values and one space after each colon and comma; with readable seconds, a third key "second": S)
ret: {"hour": 2, "minute": 16}
